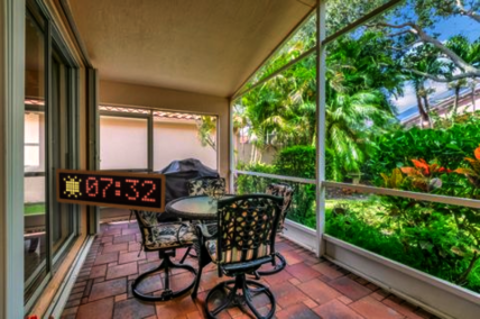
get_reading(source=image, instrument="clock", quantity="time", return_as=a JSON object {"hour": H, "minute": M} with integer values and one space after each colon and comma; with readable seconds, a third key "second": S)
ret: {"hour": 7, "minute": 32}
